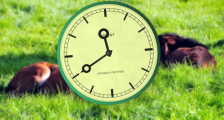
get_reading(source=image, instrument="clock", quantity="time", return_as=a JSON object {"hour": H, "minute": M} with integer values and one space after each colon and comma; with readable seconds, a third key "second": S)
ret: {"hour": 11, "minute": 40}
